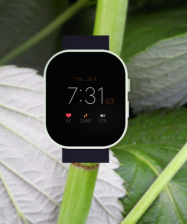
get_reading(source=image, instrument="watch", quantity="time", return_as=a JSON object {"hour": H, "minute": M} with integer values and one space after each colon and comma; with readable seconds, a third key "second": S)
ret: {"hour": 7, "minute": 31, "second": 3}
